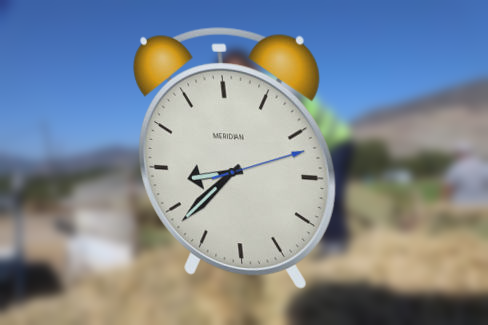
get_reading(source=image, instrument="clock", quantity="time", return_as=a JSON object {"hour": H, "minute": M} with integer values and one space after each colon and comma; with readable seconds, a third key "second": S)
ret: {"hour": 8, "minute": 38, "second": 12}
